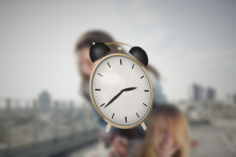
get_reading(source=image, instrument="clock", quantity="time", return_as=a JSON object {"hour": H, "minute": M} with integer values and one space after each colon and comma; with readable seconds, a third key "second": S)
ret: {"hour": 2, "minute": 39}
